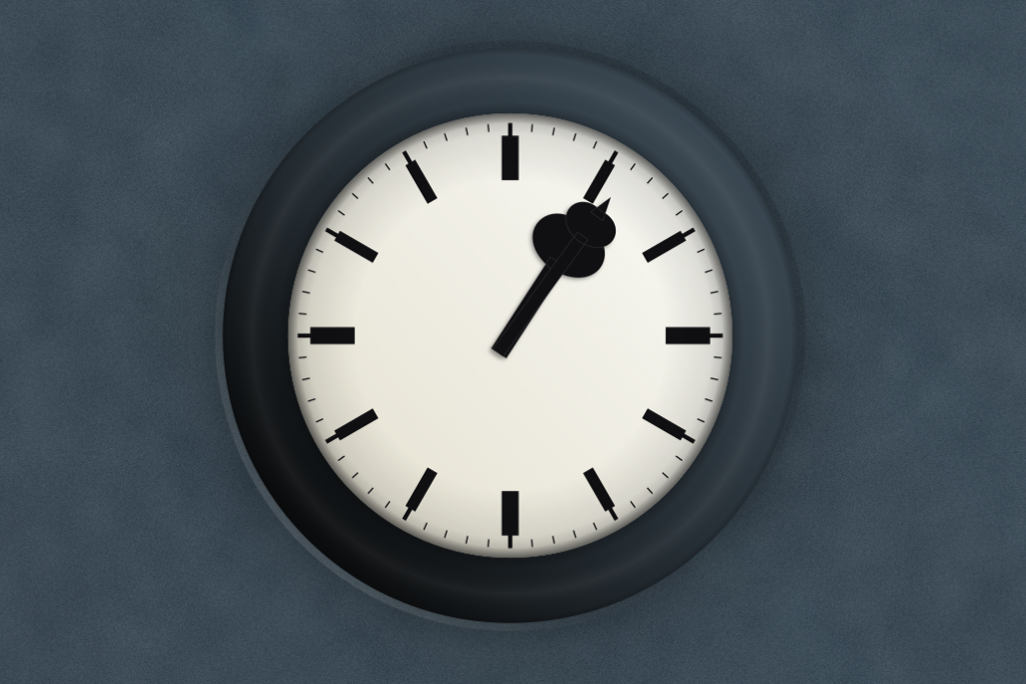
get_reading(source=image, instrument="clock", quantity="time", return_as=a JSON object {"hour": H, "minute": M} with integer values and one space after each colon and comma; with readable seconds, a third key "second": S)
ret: {"hour": 1, "minute": 6}
